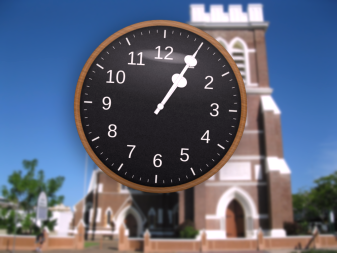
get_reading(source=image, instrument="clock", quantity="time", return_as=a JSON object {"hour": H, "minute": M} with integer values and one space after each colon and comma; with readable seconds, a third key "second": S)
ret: {"hour": 1, "minute": 5}
